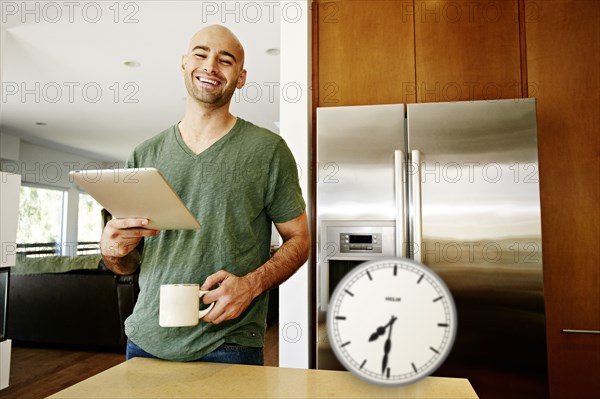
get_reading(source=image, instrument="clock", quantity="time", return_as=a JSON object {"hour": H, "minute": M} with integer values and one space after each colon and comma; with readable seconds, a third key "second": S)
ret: {"hour": 7, "minute": 31}
